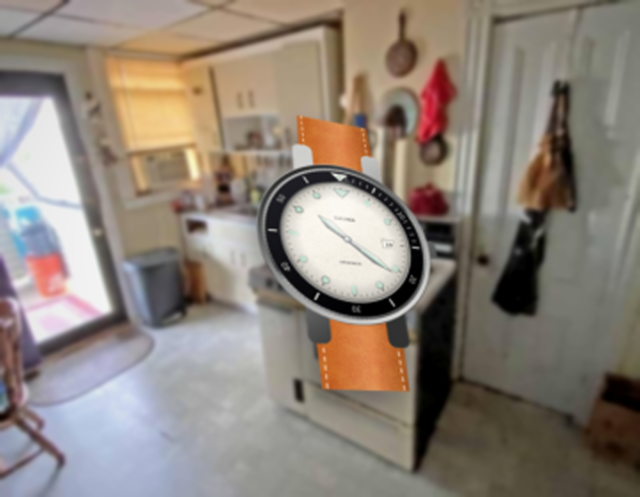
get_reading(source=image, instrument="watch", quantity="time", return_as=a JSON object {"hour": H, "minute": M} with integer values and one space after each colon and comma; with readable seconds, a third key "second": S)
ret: {"hour": 10, "minute": 21}
